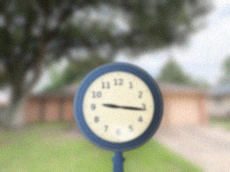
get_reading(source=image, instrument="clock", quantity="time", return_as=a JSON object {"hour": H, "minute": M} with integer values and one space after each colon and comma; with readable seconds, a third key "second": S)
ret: {"hour": 9, "minute": 16}
